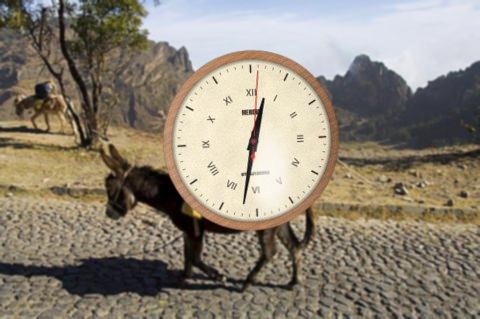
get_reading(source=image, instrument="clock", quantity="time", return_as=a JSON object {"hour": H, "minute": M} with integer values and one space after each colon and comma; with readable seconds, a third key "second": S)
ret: {"hour": 12, "minute": 32, "second": 1}
